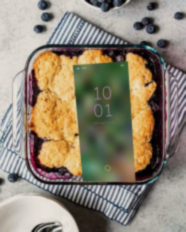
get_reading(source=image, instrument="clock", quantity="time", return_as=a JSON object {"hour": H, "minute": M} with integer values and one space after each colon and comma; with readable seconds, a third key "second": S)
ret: {"hour": 10, "minute": 1}
